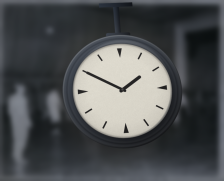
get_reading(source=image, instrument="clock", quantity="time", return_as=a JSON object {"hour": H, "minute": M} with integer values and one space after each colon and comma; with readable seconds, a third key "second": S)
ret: {"hour": 1, "minute": 50}
